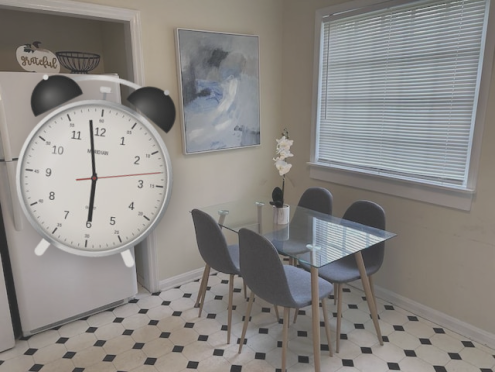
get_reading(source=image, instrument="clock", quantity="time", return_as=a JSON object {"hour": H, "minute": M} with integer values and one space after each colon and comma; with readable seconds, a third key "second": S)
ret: {"hour": 5, "minute": 58, "second": 13}
